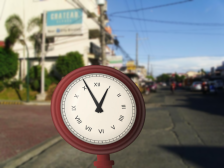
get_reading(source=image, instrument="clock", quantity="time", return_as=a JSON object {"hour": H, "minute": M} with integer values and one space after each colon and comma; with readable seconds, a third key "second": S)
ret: {"hour": 12, "minute": 56}
